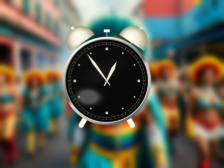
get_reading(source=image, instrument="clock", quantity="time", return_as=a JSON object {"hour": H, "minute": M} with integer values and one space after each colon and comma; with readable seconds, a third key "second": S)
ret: {"hour": 12, "minute": 54}
